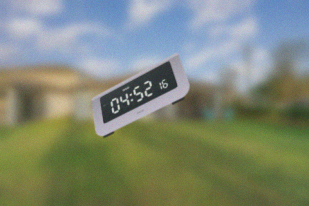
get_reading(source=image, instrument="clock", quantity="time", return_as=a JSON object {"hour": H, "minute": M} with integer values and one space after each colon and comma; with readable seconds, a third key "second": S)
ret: {"hour": 4, "minute": 52, "second": 16}
